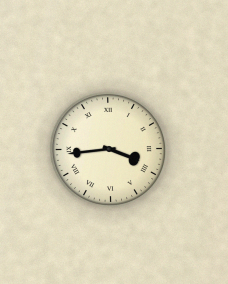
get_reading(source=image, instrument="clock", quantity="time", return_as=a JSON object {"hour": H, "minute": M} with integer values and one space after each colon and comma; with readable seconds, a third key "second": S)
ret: {"hour": 3, "minute": 44}
